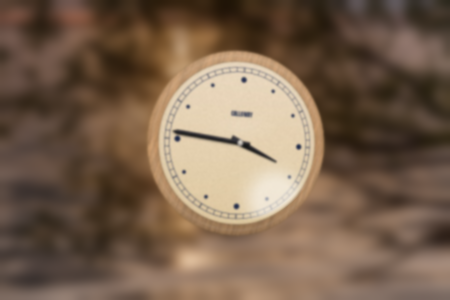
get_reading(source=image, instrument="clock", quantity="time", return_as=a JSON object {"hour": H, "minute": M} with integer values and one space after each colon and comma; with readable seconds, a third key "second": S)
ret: {"hour": 3, "minute": 46}
